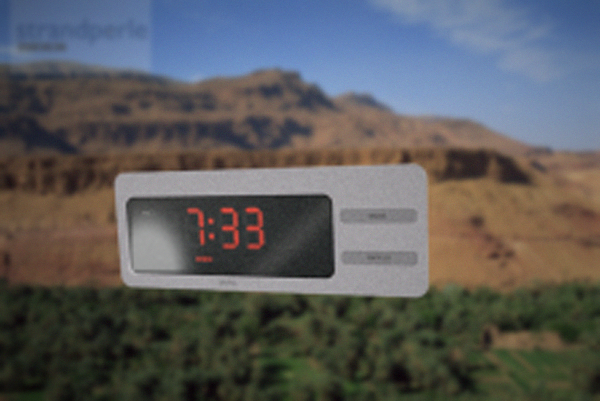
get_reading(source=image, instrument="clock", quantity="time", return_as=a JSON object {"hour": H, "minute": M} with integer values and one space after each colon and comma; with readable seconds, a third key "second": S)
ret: {"hour": 7, "minute": 33}
